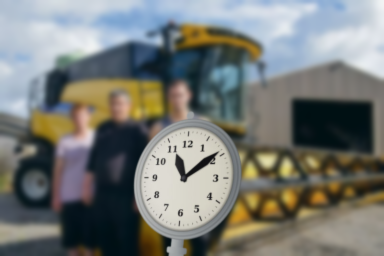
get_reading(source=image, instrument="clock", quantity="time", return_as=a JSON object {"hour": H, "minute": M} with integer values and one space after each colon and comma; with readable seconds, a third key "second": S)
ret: {"hour": 11, "minute": 9}
